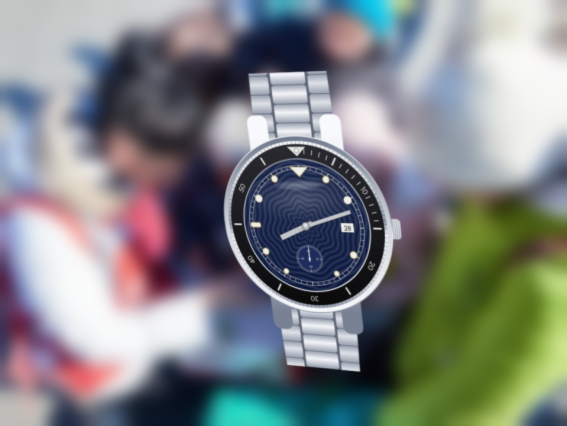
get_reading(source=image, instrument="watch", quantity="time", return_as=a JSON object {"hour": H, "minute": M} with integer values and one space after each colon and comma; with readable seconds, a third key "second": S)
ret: {"hour": 8, "minute": 12}
